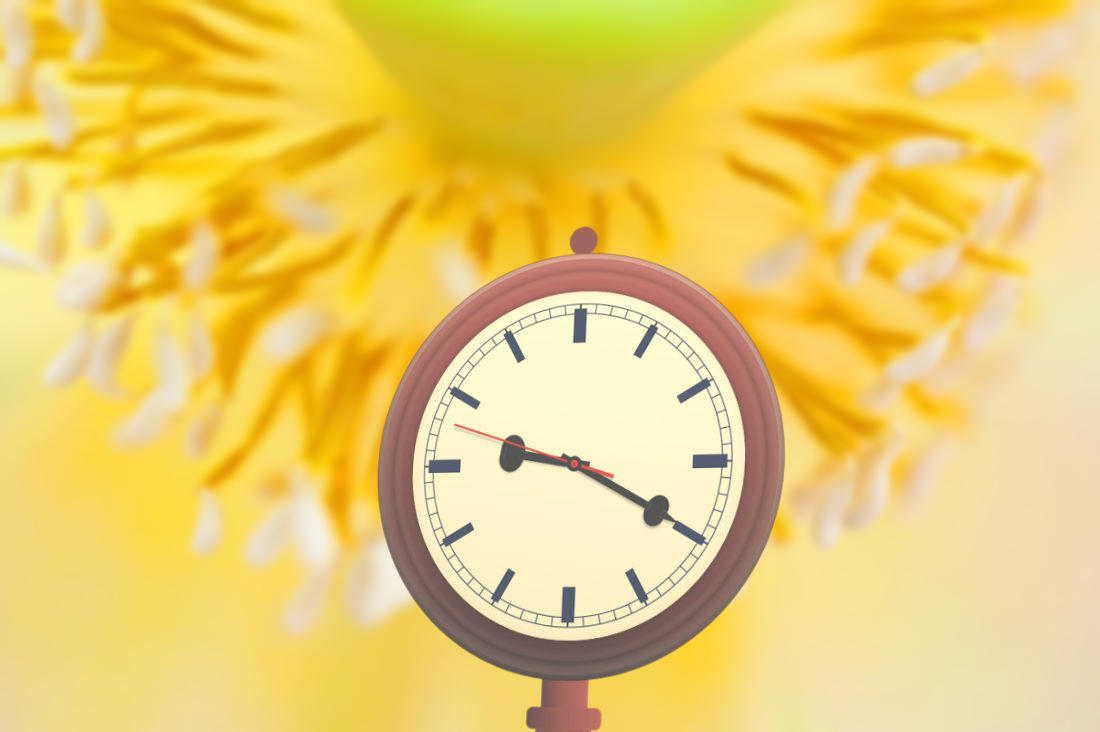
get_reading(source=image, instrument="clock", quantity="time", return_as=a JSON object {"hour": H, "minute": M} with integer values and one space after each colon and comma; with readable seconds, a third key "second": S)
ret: {"hour": 9, "minute": 19, "second": 48}
